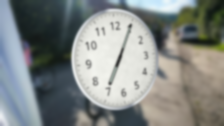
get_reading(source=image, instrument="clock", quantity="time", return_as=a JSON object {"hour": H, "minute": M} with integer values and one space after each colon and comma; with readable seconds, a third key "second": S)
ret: {"hour": 7, "minute": 5}
